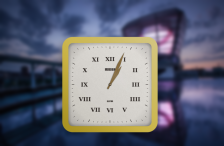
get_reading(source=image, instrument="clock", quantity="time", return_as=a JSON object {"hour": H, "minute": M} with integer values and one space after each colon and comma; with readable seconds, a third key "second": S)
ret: {"hour": 1, "minute": 4}
